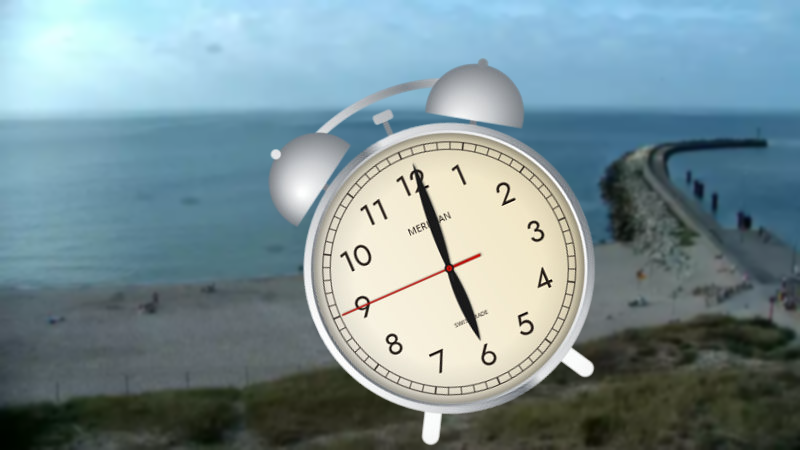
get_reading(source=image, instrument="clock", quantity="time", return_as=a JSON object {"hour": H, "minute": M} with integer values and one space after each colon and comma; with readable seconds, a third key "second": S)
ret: {"hour": 6, "minute": 0, "second": 45}
